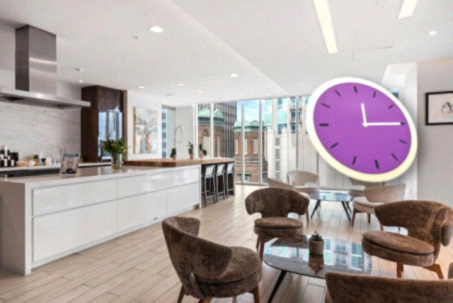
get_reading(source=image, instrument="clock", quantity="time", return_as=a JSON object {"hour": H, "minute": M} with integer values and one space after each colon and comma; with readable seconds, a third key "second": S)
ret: {"hour": 12, "minute": 15}
